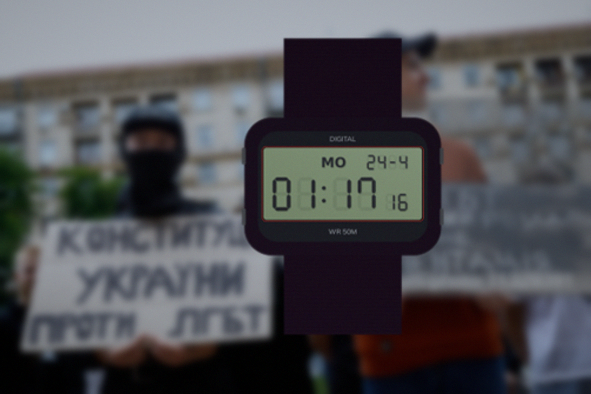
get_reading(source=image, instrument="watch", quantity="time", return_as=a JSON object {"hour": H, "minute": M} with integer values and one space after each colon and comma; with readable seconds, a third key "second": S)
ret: {"hour": 1, "minute": 17, "second": 16}
